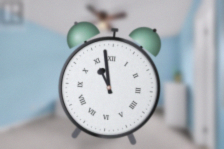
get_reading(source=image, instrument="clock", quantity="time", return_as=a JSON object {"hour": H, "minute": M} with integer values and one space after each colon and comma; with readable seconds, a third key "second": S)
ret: {"hour": 10, "minute": 58}
